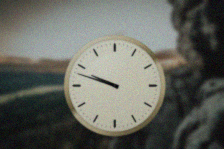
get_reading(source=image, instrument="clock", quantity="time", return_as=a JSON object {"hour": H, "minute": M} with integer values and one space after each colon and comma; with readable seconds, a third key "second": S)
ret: {"hour": 9, "minute": 48}
